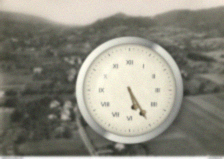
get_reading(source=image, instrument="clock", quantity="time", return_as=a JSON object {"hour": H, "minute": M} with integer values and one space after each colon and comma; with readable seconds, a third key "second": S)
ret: {"hour": 5, "minute": 25}
